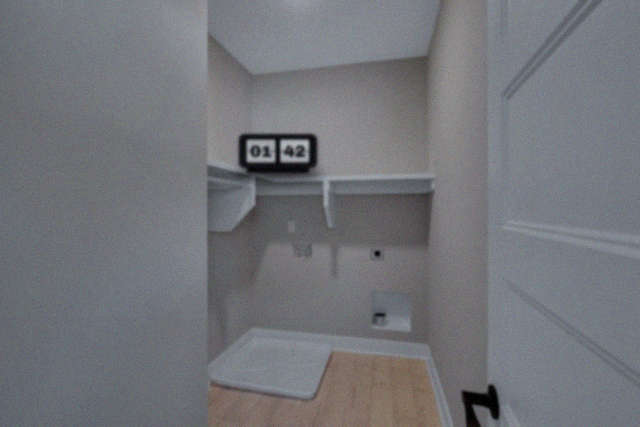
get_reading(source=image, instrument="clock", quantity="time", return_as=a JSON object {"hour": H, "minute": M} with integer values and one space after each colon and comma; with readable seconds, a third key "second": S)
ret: {"hour": 1, "minute": 42}
